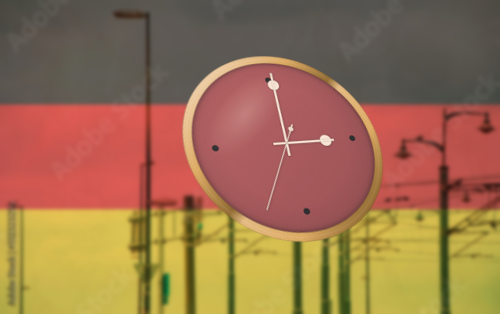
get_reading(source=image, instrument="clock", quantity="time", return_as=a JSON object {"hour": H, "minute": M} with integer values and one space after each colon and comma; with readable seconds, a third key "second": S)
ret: {"hour": 3, "minute": 0, "second": 35}
